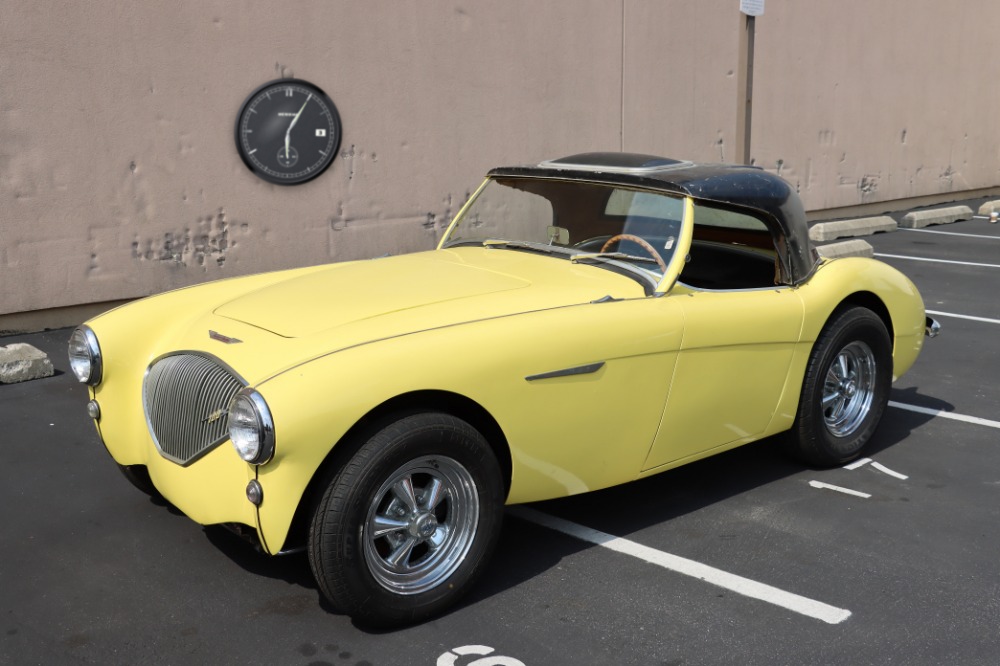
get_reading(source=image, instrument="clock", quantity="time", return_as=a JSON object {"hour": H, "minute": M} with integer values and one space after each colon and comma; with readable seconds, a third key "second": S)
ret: {"hour": 6, "minute": 5}
